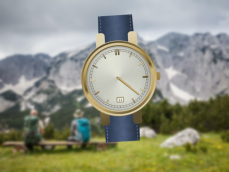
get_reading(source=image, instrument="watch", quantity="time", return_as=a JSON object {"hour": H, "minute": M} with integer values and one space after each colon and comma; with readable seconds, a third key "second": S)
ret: {"hour": 4, "minute": 22}
